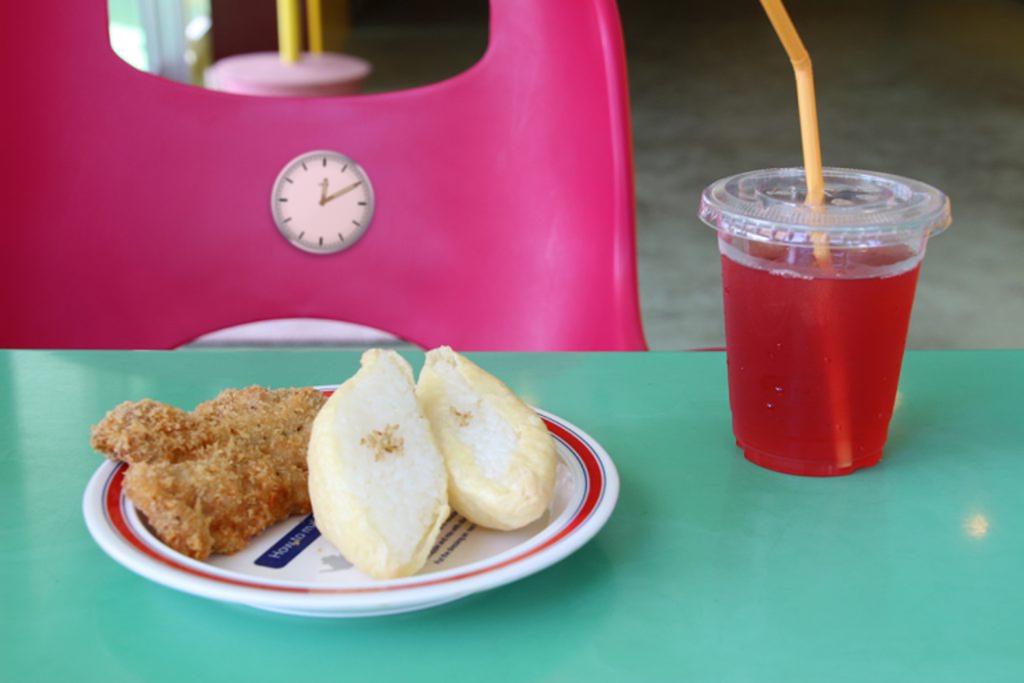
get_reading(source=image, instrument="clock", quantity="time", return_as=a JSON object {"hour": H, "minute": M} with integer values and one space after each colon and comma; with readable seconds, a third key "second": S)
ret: {"hour": 12, "minute": 10}
